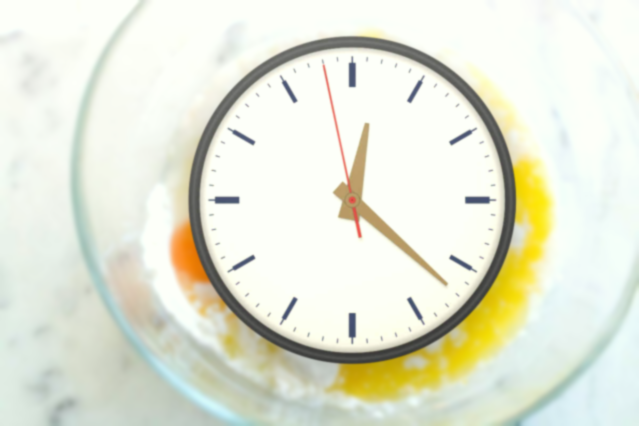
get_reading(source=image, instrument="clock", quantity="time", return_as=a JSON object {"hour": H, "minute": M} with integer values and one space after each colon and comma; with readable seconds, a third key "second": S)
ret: {"hour": 12, "minute": 21, "second": 58}
